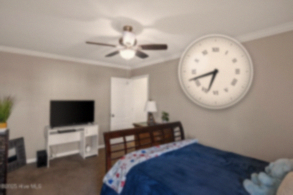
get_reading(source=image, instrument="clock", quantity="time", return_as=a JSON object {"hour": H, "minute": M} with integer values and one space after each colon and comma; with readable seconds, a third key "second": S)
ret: {"hour": 6, "minute": 42}
